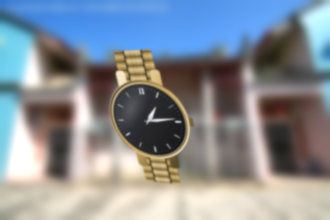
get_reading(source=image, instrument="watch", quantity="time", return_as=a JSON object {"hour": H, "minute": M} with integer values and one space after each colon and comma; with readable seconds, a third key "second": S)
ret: {"hour": 1, "minute": 14}
